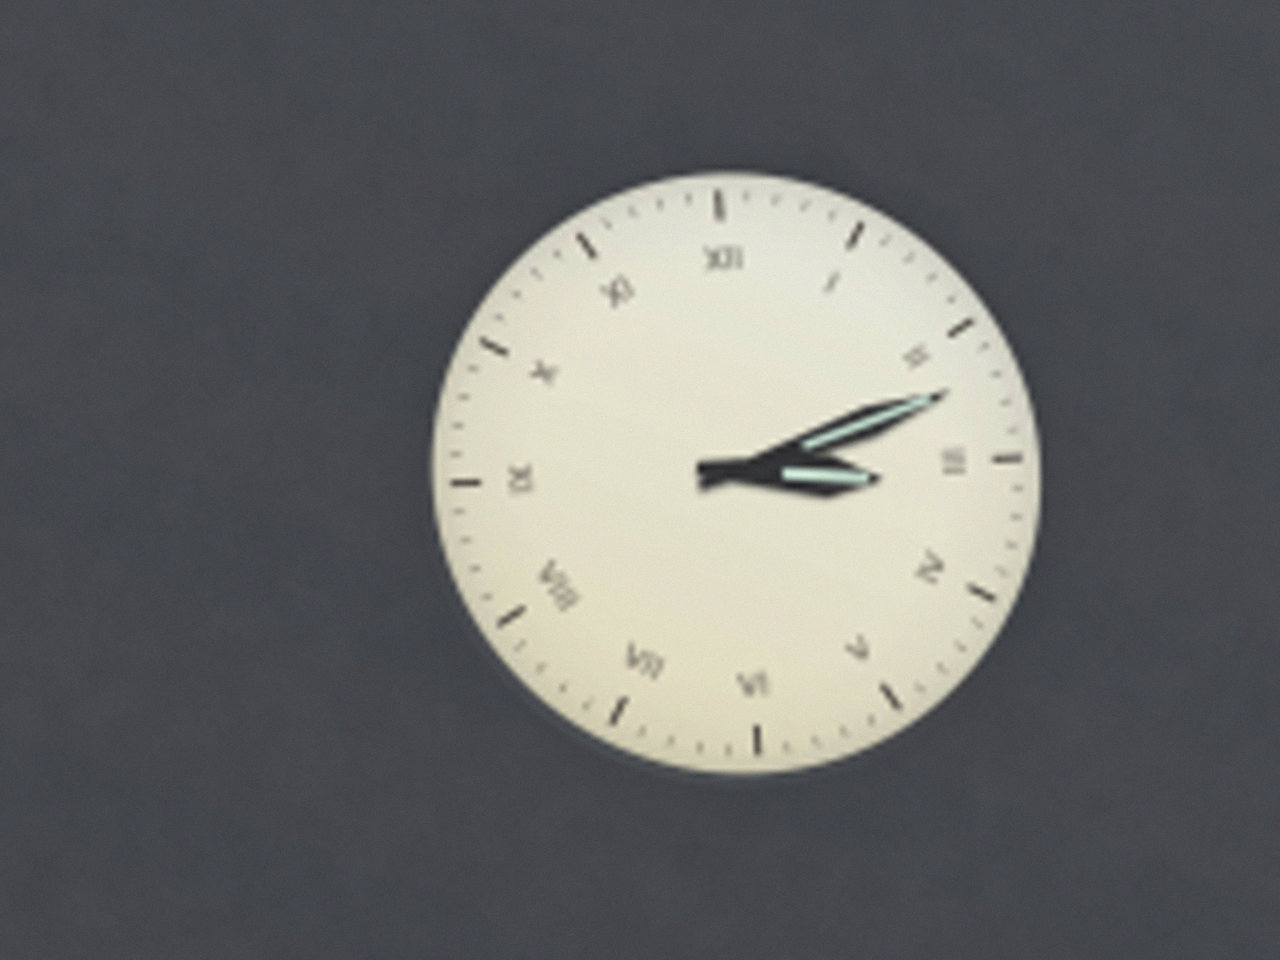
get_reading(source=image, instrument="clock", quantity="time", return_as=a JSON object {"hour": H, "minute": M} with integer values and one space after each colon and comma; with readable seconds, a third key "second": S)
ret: {"hour": 3, "minute": 12}
